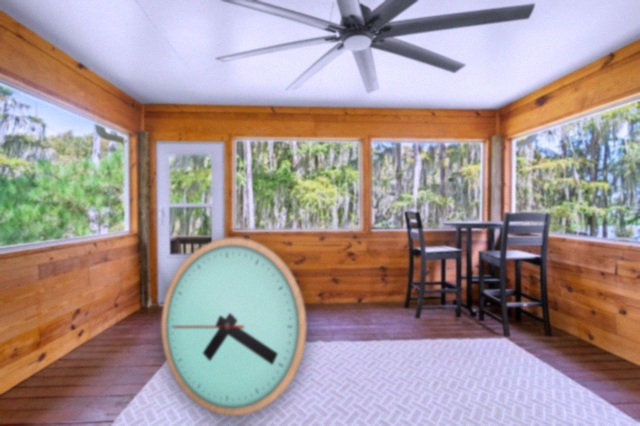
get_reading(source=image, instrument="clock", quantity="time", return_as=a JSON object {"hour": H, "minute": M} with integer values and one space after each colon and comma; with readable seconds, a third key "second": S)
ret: {"hour": 7, "minute": 19, "second": 45}
